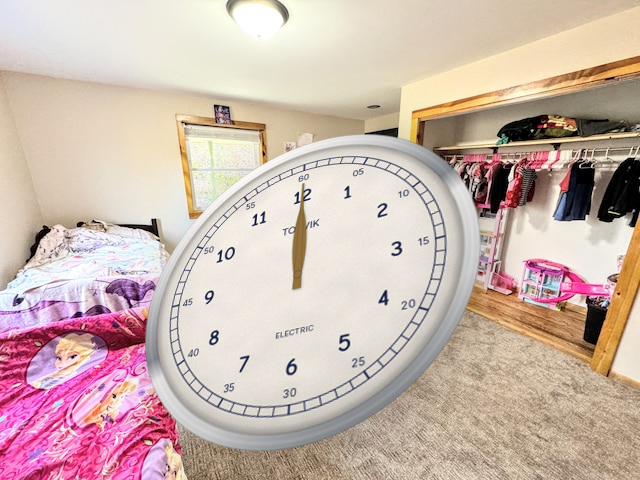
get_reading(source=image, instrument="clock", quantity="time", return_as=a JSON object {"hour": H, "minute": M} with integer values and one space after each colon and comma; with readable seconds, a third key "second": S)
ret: {"hour": 12, "minute": 0}
